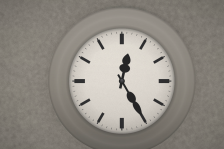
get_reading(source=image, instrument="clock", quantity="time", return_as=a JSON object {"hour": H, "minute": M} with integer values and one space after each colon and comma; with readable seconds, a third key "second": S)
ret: {"hour": 12, "minute": 25}
